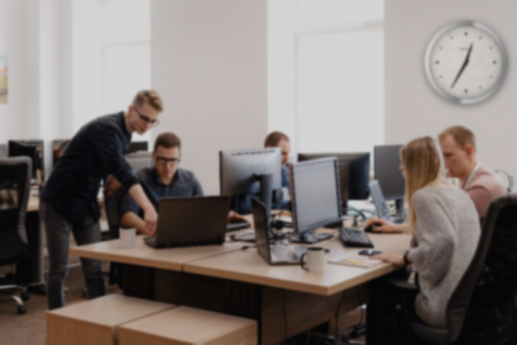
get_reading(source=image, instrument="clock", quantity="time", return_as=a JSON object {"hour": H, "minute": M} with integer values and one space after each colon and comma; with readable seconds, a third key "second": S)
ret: {"hour": 12, "minute": 35}
